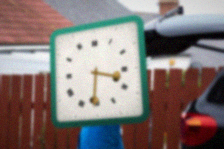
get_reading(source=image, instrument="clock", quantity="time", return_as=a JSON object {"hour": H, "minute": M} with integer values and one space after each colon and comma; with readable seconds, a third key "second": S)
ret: {"hour": 3, "minute": 31}
